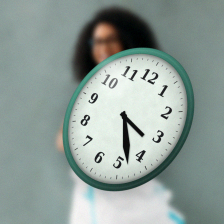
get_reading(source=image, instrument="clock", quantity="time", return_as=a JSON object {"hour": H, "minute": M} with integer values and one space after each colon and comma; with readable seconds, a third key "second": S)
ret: {"hour": 3, "minute": 23}
